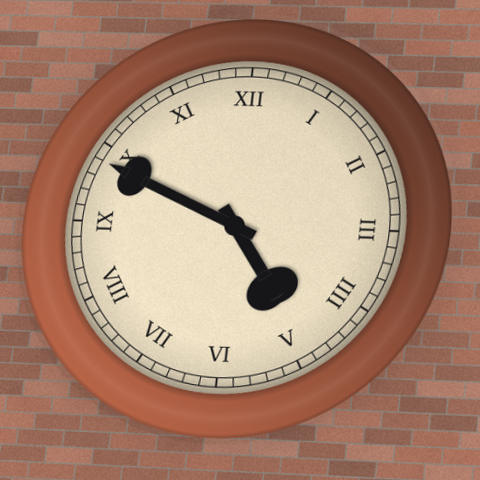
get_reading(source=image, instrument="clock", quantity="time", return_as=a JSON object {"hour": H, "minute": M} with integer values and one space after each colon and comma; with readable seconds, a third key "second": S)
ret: {"hour": 4, "minute": 49}
